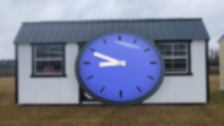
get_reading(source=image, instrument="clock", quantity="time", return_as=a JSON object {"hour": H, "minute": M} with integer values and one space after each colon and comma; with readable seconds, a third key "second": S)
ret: {"hour": 8, "minute": 49}
